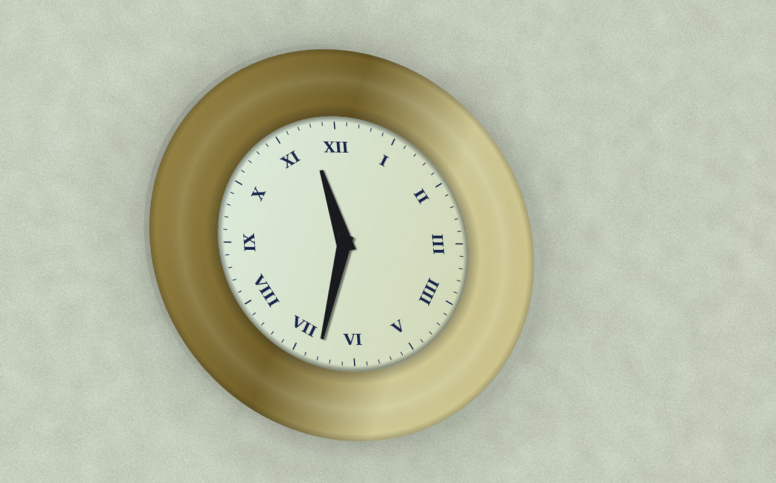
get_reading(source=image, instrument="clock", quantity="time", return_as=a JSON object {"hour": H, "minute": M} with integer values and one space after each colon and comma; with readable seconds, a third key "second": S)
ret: {"hour": 11, "minute": 33}
